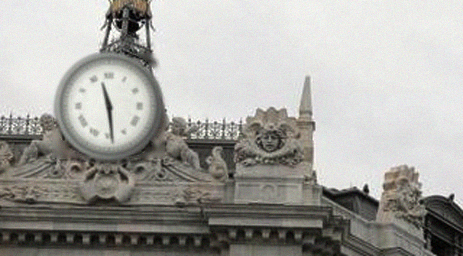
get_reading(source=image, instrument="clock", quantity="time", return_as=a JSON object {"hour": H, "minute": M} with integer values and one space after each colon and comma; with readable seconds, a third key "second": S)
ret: {"hour": 11, "minute": 29}
